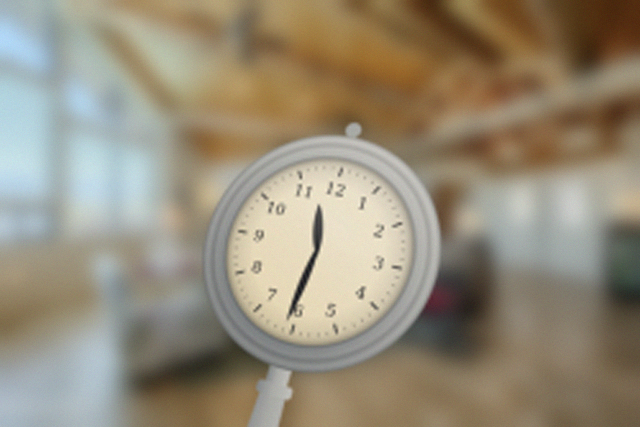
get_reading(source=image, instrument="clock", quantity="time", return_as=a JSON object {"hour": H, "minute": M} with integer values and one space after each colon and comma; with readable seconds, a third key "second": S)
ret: {"hour": 11, "minute": 31}
